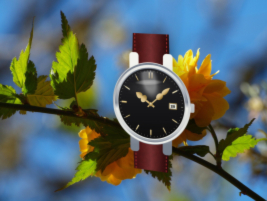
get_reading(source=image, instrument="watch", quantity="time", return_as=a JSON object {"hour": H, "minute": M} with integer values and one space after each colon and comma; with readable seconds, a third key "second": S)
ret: {"hour": 10, "minute": 8}
